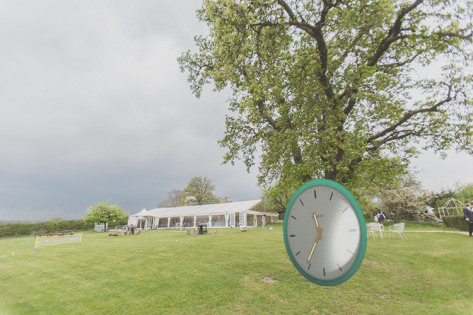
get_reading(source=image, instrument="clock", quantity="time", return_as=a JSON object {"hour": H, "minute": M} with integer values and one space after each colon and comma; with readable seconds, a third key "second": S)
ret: {"hour": 11, "minute": 36}
